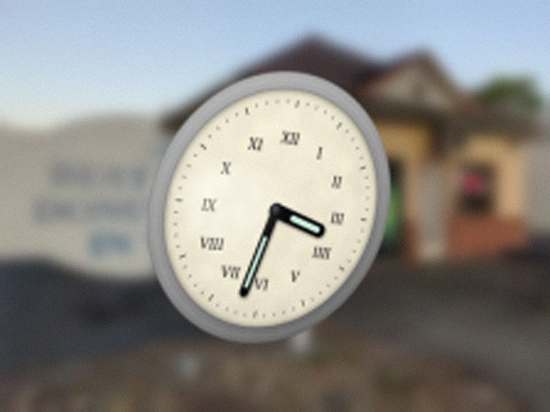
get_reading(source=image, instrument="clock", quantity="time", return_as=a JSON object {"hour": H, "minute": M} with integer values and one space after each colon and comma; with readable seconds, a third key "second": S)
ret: {"hour": 3, "minute": 32}
